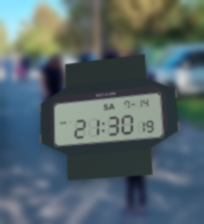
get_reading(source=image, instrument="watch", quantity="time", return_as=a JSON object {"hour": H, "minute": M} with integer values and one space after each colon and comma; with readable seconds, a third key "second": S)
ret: {"hour": 21, "minute": 30, "second": 19}
